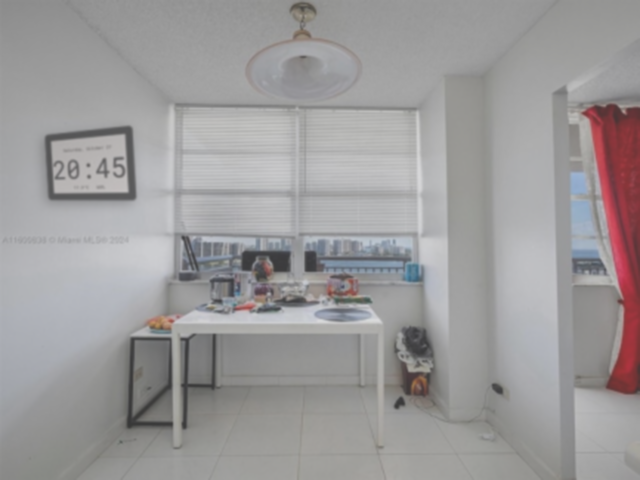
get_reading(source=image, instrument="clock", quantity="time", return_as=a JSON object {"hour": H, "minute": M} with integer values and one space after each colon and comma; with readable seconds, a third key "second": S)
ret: {"hour": 20, "minute": 45}
